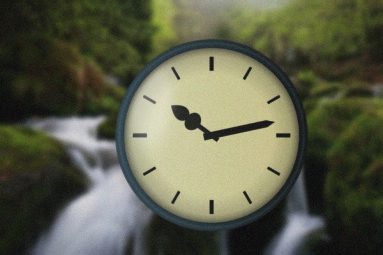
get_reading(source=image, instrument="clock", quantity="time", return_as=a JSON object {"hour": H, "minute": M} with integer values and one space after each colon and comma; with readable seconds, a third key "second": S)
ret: {"hour": 10, "minute": 13}
